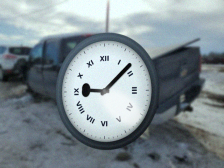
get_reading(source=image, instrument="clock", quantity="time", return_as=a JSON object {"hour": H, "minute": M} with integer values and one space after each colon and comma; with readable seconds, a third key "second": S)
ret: {"hour": 9, "minute": 8}
